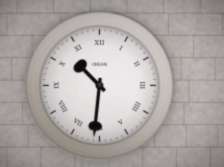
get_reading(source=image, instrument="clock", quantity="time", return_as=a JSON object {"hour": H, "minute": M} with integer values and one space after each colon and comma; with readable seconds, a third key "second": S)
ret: {"hour": 10, "minute": 31}
